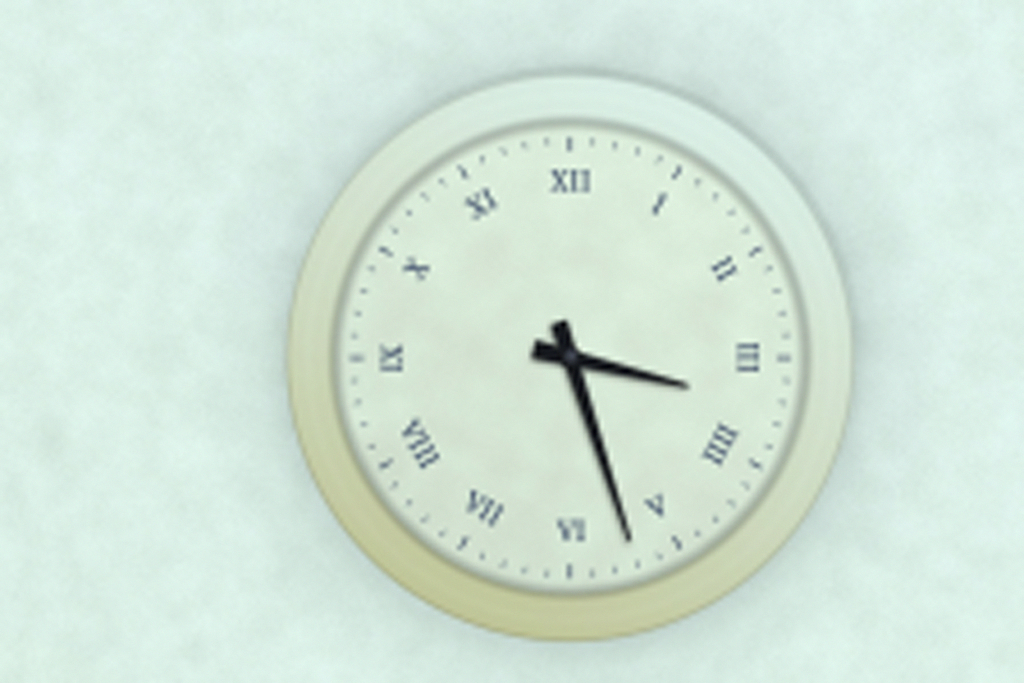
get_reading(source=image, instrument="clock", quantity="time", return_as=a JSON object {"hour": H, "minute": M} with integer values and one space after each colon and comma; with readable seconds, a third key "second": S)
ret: {"hour": 3, "minute": 27}
